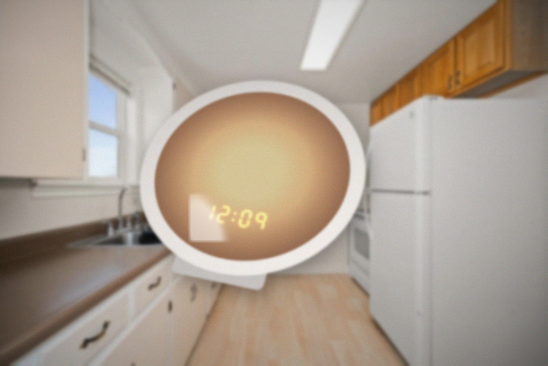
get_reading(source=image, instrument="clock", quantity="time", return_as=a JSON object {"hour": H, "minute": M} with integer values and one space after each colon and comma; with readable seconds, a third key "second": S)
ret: {"hour": 12, "minute": 9}
